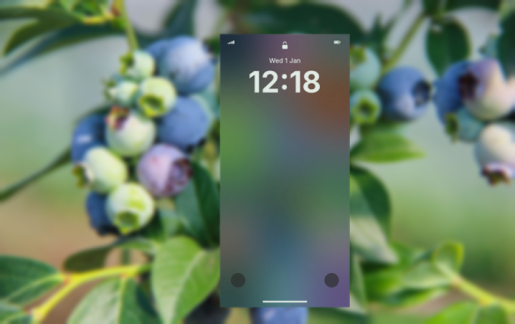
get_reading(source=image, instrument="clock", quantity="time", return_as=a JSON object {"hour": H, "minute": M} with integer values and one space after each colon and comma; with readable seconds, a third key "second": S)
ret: {"hour": 12, "minute": 18}
